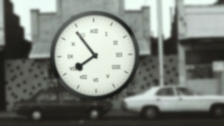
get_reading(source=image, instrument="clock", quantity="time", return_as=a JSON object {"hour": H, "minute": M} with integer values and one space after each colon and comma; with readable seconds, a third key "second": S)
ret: {"hour": 7, "minute": 54}
